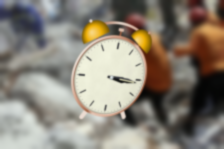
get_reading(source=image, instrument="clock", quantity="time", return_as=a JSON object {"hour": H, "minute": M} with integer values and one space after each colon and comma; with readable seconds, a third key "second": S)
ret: {"hour": 3, "minute": 16}
